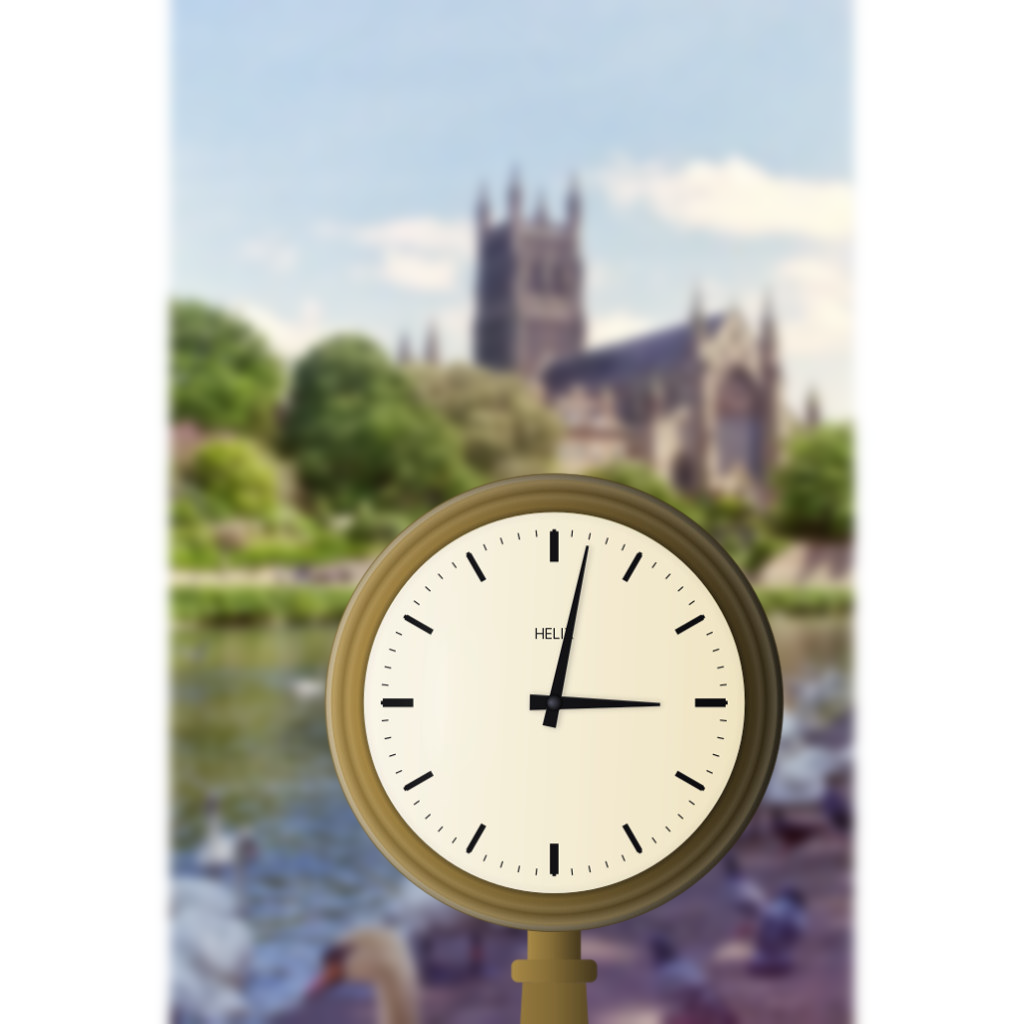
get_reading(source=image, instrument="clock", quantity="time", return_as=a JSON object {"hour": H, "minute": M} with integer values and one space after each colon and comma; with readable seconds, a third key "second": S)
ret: {"hour": 3, "minute": 2}
